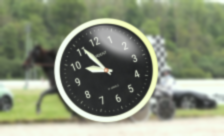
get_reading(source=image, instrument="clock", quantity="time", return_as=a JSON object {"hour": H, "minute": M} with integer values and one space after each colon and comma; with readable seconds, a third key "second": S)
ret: {"hour": 9, "minute": 56}
